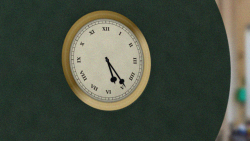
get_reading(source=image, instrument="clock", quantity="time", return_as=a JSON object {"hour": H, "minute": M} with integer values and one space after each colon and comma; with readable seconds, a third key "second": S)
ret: {"hour": 5, "minute": 24}
